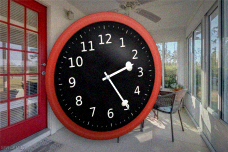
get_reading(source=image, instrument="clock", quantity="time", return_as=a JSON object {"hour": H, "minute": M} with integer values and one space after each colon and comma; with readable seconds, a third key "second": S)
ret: {"hour": 2, "minute": 25}
